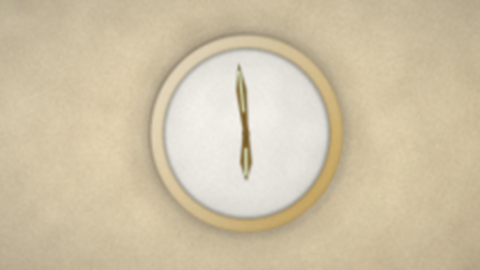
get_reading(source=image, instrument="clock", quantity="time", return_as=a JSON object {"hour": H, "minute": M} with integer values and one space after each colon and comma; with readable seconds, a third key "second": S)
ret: {"hour": 5, "minute": 59}
